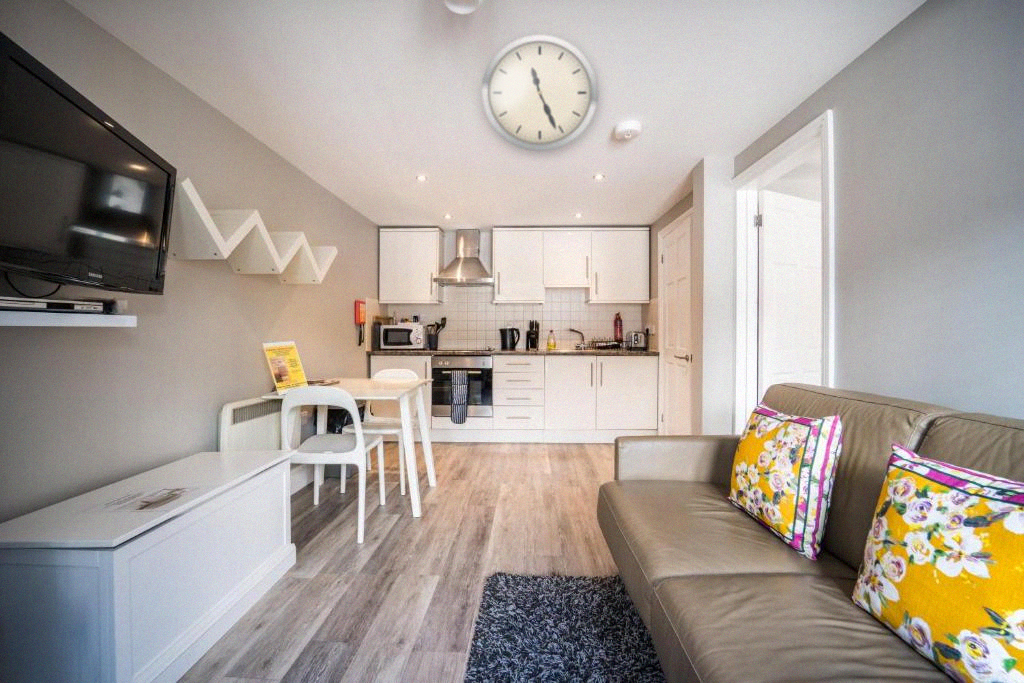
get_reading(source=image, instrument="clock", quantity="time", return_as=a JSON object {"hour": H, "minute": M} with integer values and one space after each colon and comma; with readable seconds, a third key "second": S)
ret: {"hour": 11, "minute": 26}
